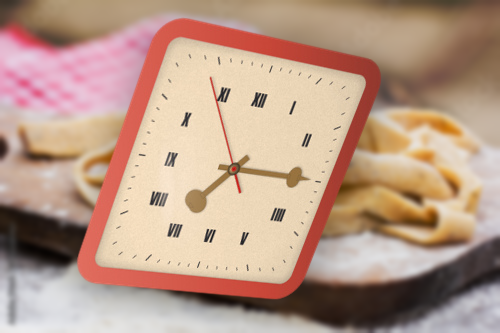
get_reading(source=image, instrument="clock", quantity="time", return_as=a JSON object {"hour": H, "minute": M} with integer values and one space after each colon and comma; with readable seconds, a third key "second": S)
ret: {"hour": 7, "minute": 14, "second": 54}
